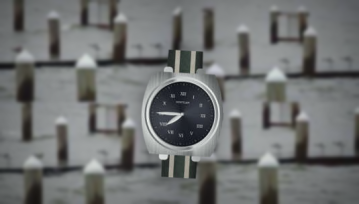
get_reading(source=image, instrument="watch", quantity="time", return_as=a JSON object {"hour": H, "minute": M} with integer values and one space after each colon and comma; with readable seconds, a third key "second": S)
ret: {"hour": 7, "minute": 45}
